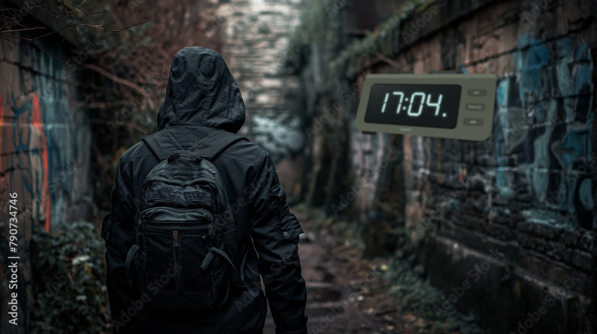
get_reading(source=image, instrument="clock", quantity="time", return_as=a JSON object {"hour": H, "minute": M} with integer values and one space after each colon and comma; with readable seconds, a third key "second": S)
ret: {"hour": 17, "minute": 4}
